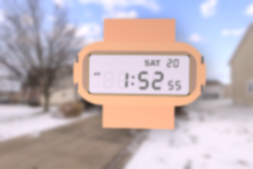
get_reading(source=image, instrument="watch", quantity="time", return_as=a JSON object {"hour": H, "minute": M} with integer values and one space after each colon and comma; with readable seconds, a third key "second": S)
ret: {"hour": 1, "minute": 52}
